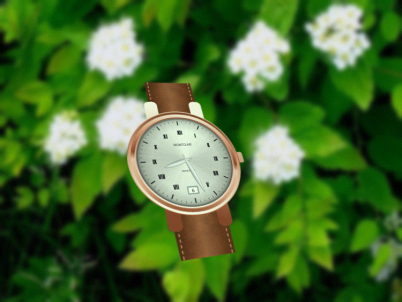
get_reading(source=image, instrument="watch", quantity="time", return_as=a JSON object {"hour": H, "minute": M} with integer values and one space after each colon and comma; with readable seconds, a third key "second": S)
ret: {"hour": 8, "minute": 27}
